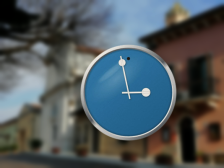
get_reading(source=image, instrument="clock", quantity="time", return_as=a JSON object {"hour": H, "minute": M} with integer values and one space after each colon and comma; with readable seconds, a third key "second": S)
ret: {"hour": 2, "minute": 58}
